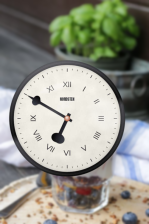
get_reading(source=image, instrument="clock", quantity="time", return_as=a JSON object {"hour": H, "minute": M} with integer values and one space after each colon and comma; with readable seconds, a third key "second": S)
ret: {"hour": 6, "minute": 50}
